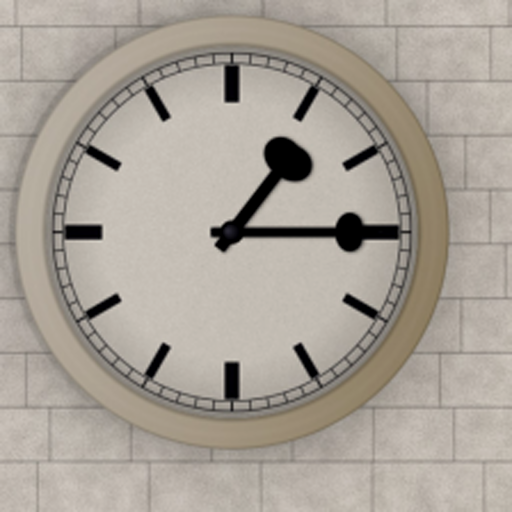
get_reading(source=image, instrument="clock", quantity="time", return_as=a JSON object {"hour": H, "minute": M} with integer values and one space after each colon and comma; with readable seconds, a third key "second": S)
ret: {"hour": 1, "minute": 15}
